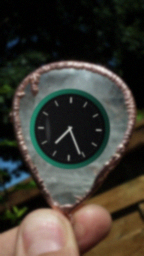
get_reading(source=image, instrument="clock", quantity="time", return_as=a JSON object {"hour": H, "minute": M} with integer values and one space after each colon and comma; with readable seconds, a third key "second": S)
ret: {"hour": 7, "minute": 26}
